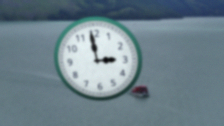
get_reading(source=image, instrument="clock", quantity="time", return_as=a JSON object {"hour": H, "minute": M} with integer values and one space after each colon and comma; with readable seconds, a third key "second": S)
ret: {"hour": 2, "minute": 59}
